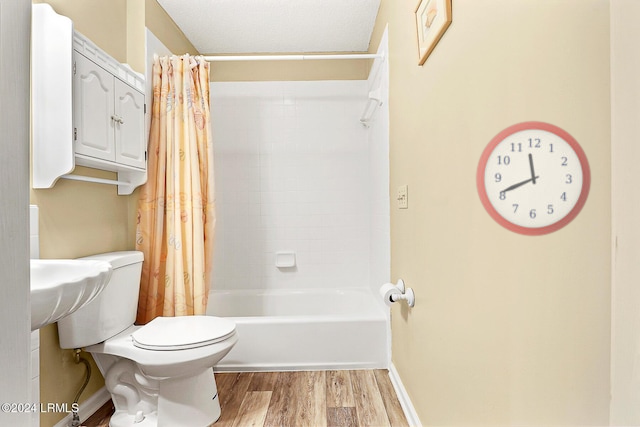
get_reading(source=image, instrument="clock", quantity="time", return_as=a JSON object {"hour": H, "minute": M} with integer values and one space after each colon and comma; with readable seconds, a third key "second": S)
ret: {"hour": 11, "minute": 41}
